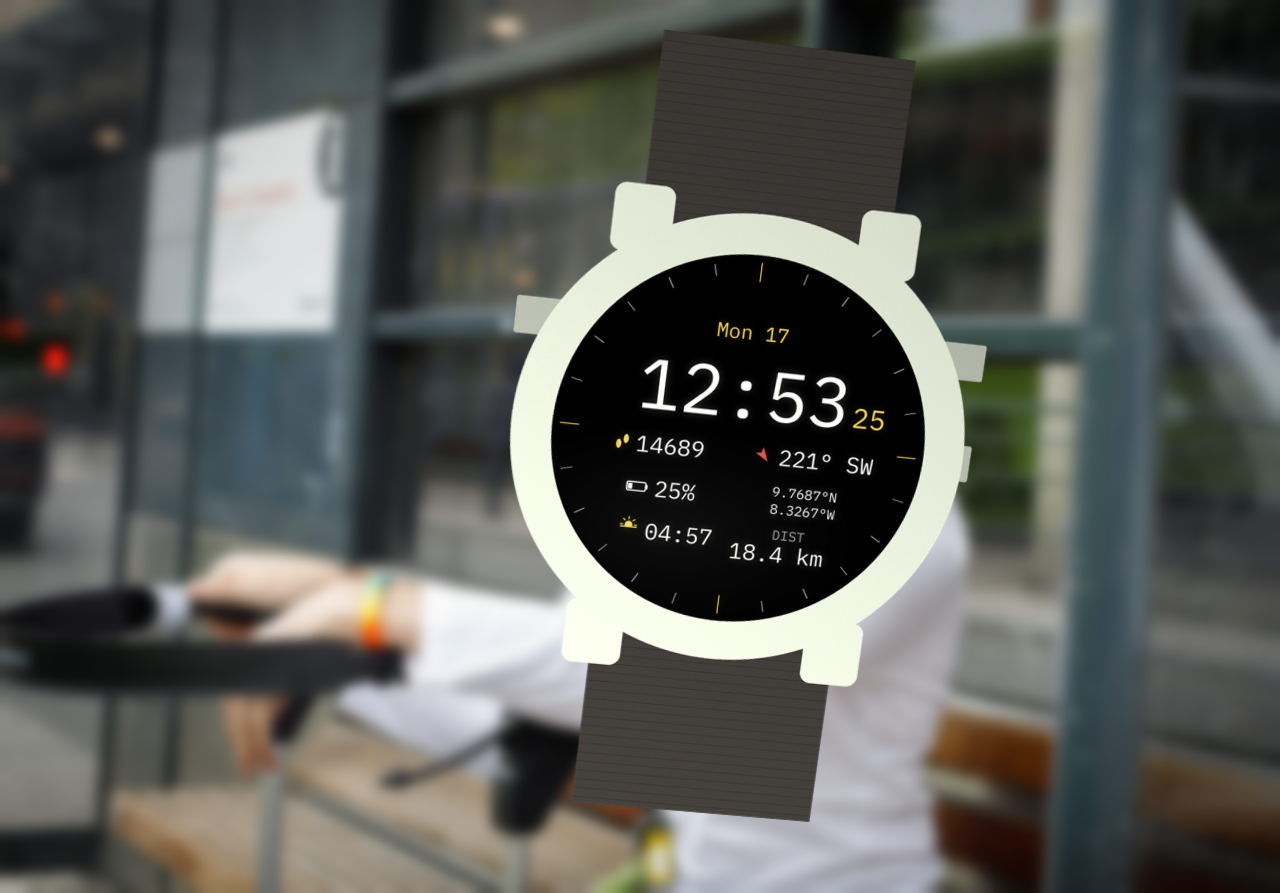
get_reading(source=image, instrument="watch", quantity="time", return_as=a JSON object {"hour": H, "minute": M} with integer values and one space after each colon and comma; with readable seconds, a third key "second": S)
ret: {"hour": 12, "minute": 53, "second": 25}
